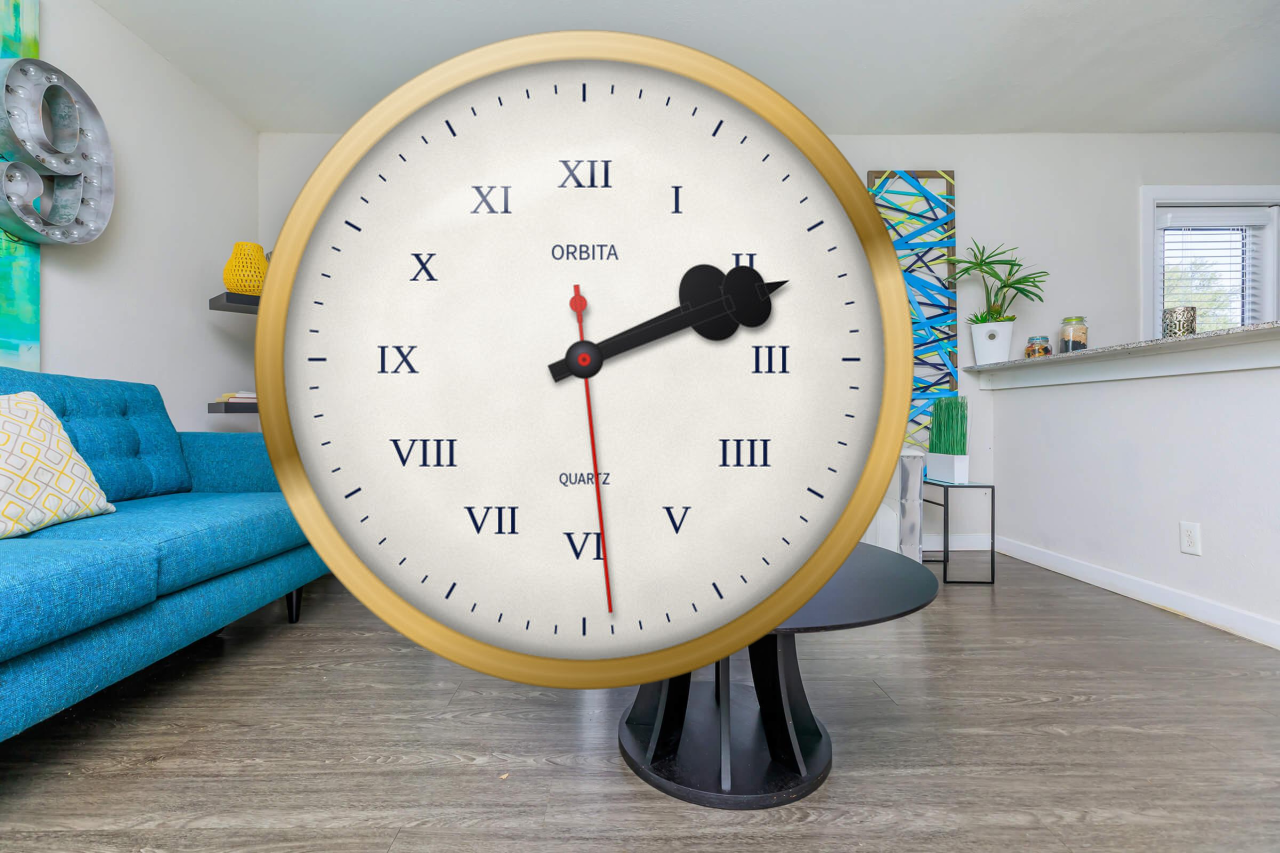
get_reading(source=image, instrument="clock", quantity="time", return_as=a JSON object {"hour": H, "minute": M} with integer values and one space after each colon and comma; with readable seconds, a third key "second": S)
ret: {"hour": 2, "minute": 11, "second": 29}
